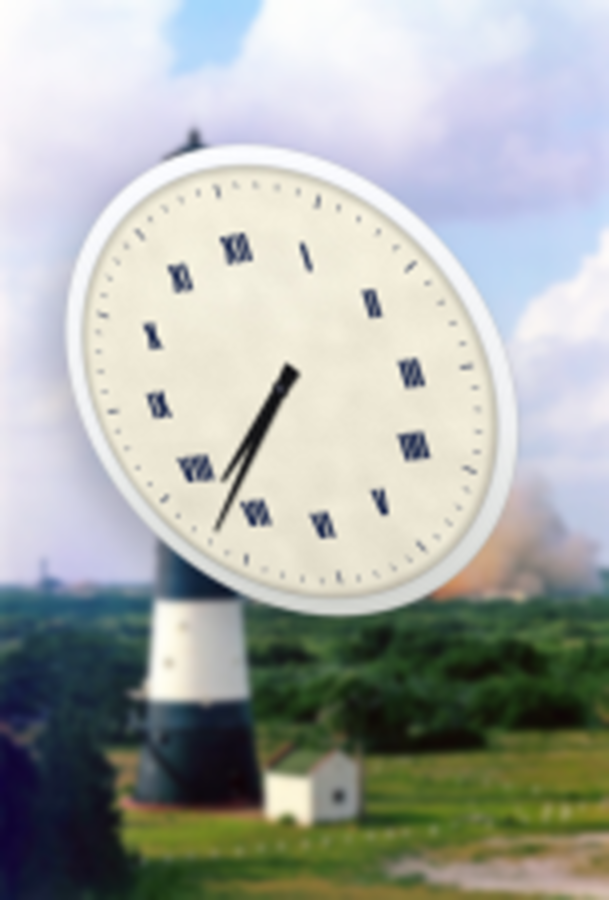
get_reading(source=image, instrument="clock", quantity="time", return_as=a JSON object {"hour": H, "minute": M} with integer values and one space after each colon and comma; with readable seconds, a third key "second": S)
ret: {"hour": 7, "minute": 37}
